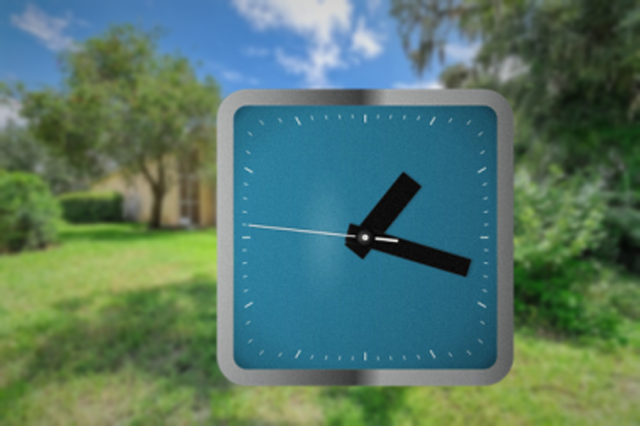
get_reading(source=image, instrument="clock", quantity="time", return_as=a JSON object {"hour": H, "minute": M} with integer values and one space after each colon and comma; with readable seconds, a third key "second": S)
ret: {"hour": 1, "minute": 17, "second": 46}
